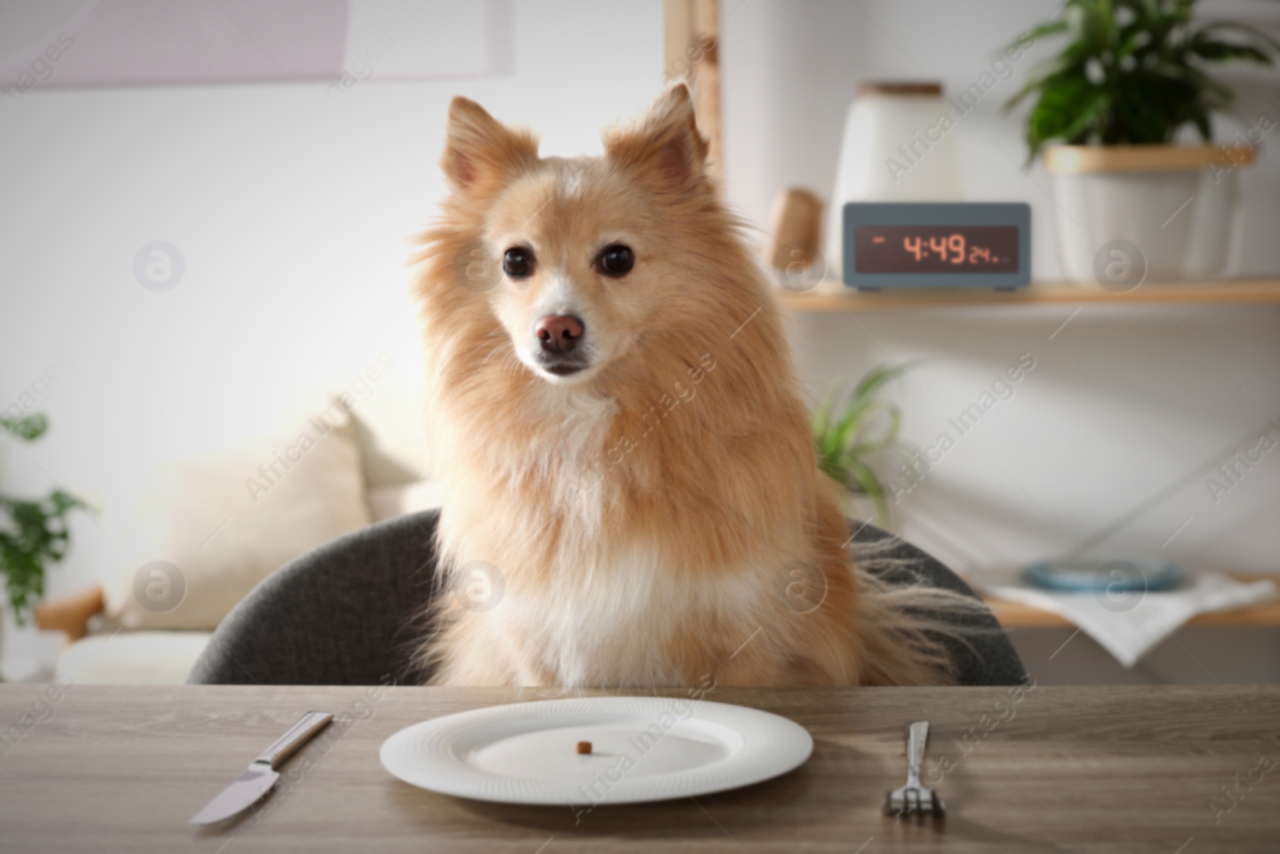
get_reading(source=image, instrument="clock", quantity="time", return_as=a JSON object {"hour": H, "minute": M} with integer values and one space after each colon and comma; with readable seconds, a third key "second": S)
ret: {"hour": 4, "minute": 49, "second": 24}
